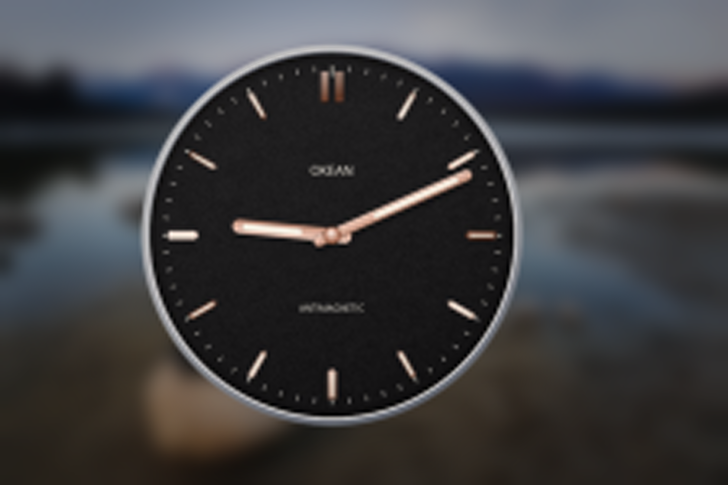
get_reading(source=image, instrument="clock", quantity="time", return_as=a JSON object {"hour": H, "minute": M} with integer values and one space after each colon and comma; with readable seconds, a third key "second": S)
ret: {"hour": 9, "minute": 11}
